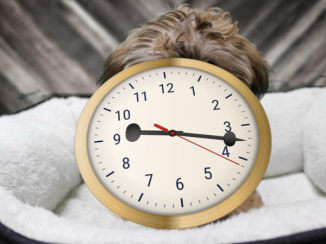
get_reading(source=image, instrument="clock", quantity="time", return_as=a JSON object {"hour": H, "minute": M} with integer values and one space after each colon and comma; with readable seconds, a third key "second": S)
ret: {"hour": 9, "minute": 17, "second": 21}
